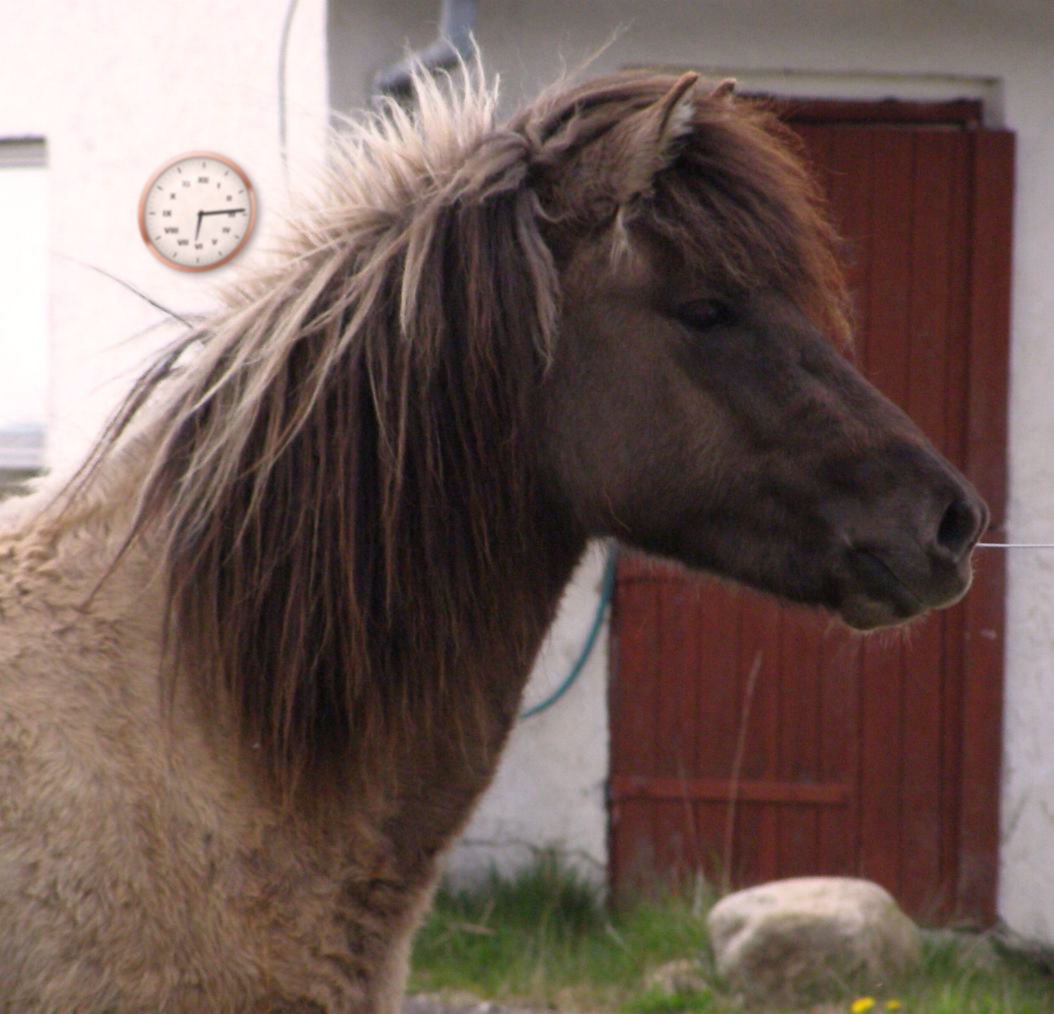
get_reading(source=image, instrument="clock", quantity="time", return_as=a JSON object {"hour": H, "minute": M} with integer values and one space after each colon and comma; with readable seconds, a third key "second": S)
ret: {"hour": 6, "minute": 14}
